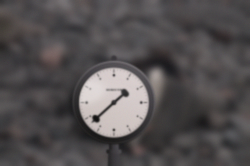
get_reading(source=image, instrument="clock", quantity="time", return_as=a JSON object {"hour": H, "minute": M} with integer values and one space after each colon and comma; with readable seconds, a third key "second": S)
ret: {"hour": 1, "minute": 38}
